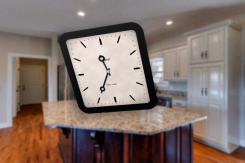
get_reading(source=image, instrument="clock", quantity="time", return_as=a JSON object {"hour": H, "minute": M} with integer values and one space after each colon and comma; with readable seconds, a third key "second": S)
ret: {"hour": 11, "minute": 35}
